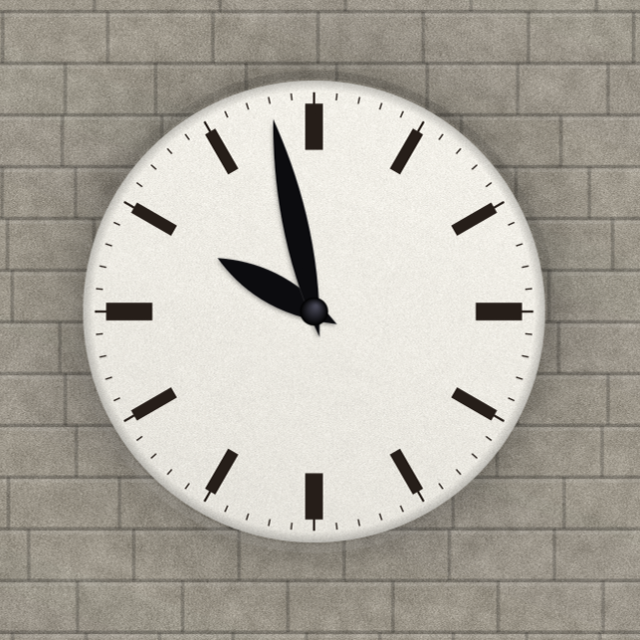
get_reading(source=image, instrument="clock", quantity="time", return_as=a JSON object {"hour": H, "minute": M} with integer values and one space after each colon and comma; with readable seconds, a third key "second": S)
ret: {"hour": 9, "minute": 58}
